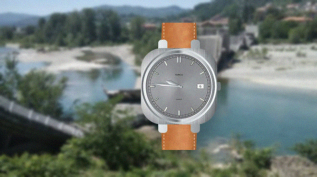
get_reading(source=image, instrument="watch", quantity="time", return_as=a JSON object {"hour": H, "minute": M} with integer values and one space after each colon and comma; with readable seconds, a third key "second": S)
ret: {"hour": 9, "minute": 46}
